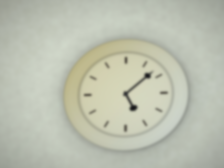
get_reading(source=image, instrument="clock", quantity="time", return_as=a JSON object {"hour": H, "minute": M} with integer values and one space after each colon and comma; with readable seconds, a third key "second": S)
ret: {"hour": 5, "minute": 8}
